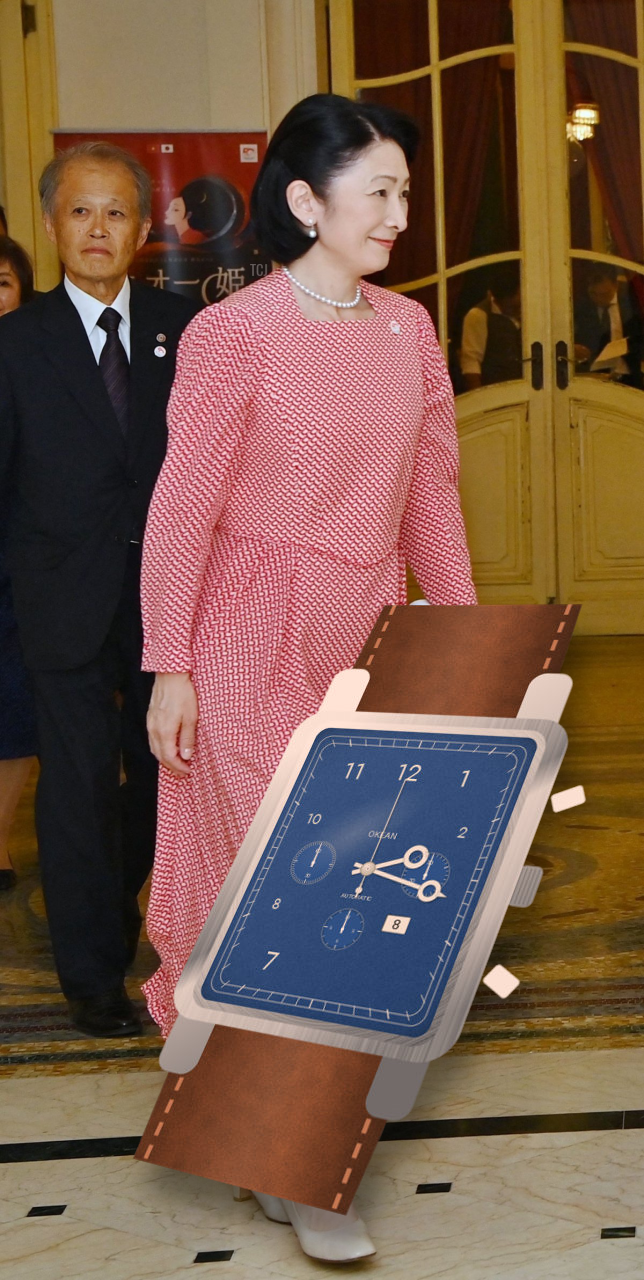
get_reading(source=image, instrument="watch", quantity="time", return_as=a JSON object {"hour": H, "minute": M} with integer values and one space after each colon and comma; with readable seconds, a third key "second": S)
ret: {"hour": 2, "minute": 17}
